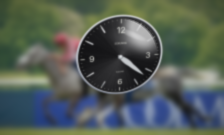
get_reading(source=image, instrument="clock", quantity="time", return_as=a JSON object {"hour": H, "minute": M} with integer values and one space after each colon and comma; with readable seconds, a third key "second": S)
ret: {"hour": 4, "minute": 22}
